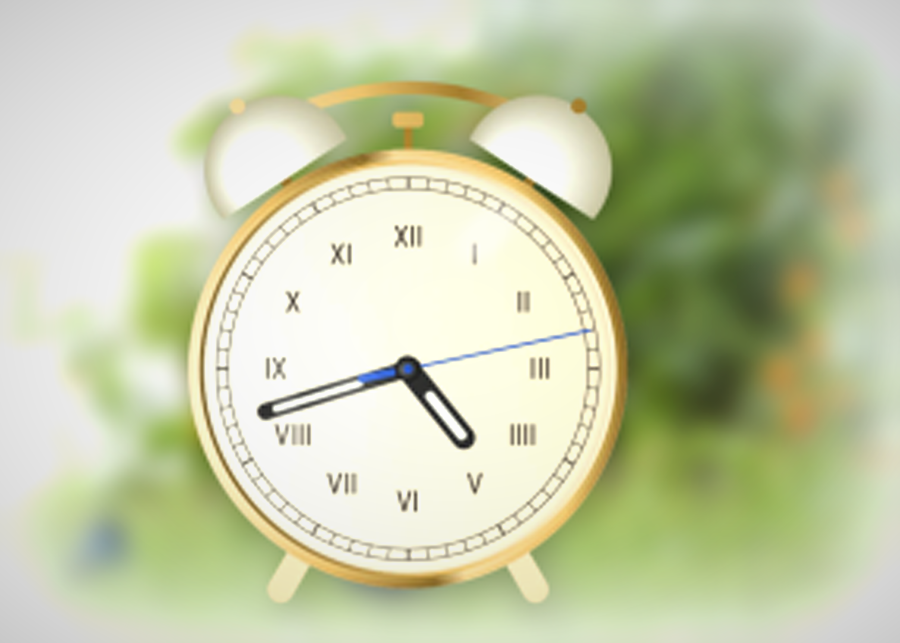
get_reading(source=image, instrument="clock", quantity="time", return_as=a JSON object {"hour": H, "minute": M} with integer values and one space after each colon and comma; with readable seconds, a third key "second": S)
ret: {"hour": 4, "minute": 42, "second": 13}
